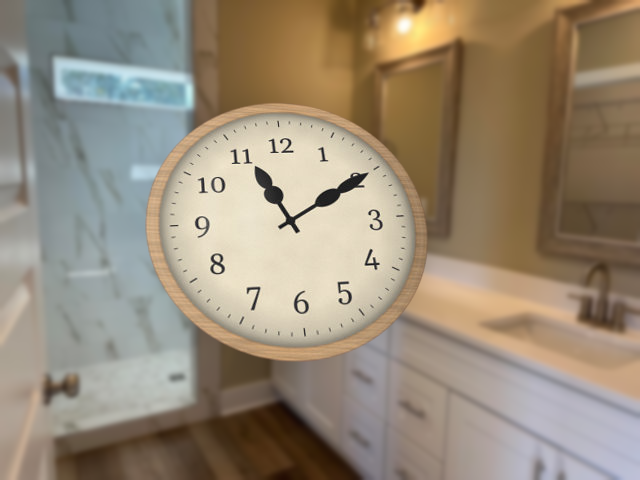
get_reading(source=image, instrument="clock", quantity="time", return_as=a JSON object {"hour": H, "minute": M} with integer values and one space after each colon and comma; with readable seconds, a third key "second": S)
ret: {"hour": 11, "minute": 10}
